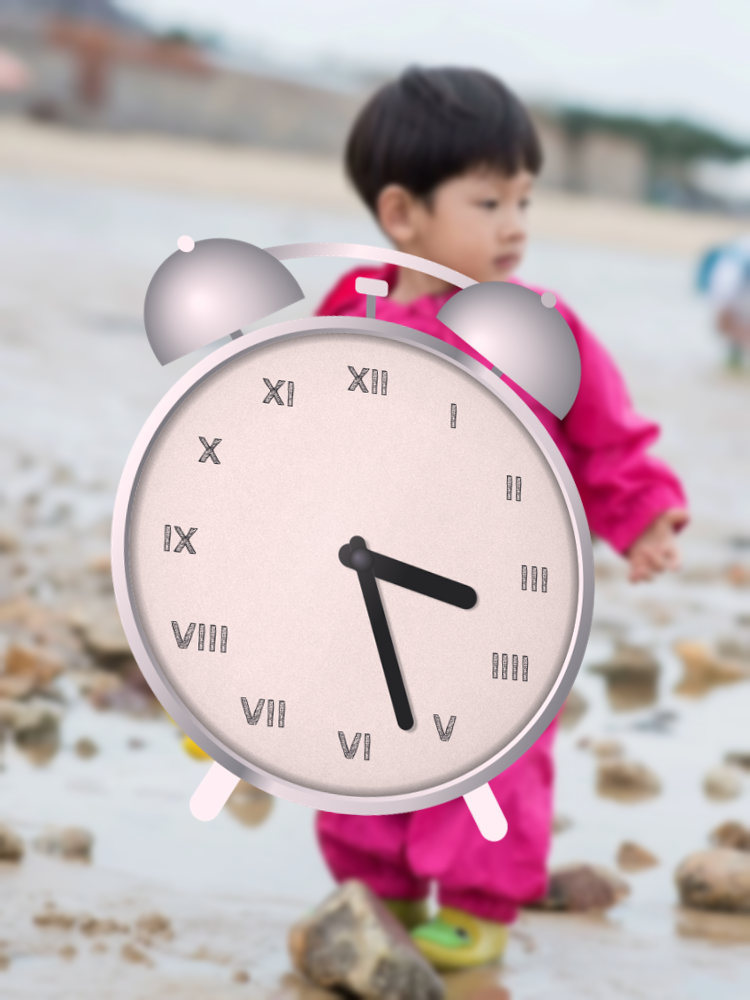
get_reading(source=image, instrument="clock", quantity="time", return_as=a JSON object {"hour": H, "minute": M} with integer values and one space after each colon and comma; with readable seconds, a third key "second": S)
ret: {"hour": 3, "minute": 27}
